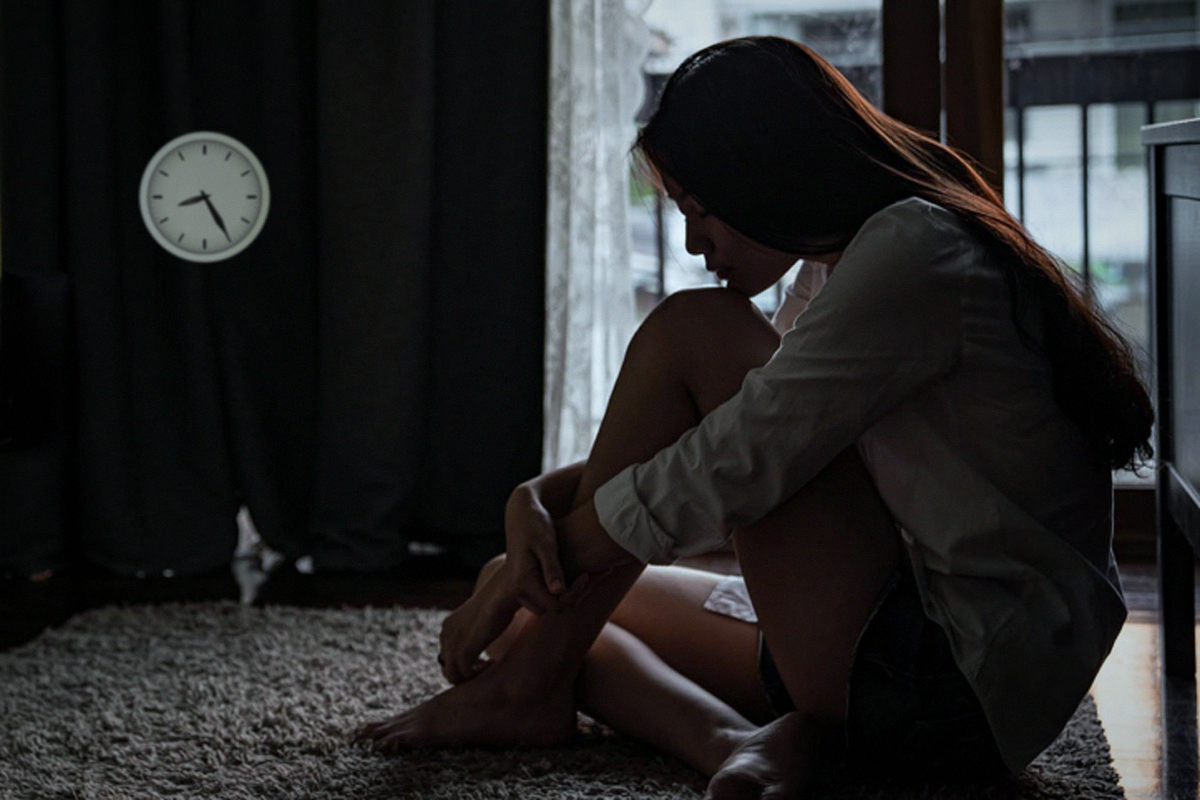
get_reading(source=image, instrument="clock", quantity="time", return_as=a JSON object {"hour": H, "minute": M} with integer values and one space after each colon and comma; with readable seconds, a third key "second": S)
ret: {"hour": 8, "minute": 25}
